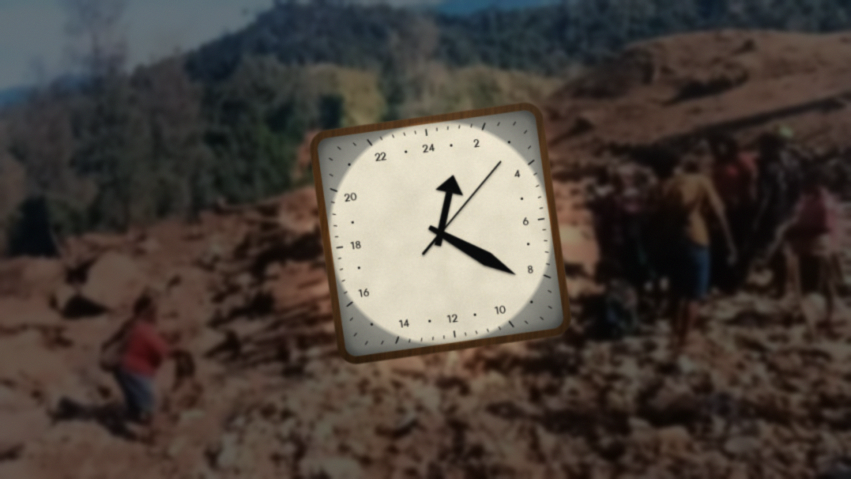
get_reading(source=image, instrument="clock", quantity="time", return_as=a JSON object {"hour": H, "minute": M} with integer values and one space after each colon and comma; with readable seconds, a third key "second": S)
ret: {"hour": 1, "minute": 21, "second": 8}
